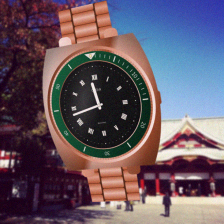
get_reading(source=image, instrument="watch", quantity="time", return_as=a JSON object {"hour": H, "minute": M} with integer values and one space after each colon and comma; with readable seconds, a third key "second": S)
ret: {"hour": 11, "minute": 43}
